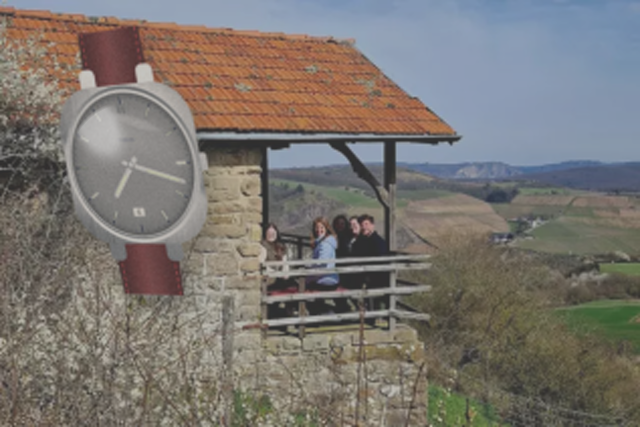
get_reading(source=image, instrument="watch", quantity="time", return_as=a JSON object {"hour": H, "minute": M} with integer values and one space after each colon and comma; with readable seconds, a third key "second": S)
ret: {"hour": 7, "minute": 18}
